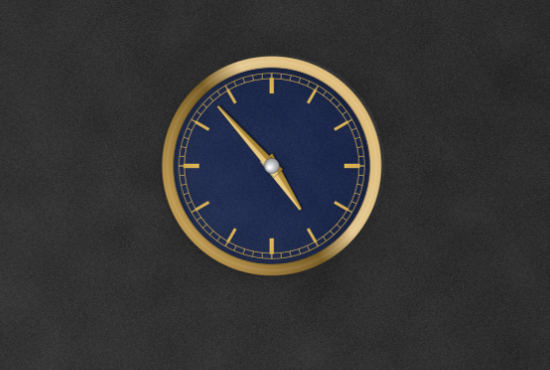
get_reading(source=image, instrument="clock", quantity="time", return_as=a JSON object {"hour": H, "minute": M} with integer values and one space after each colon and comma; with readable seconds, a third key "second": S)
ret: {"hour": 4, "minute": 53}
